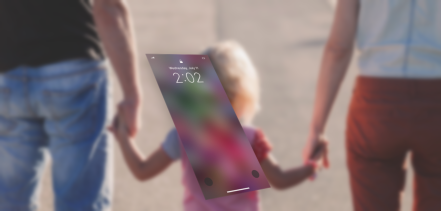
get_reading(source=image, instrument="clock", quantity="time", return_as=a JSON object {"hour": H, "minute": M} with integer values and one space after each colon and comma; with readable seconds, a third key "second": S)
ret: {"hour": 2, "minute": 2}
